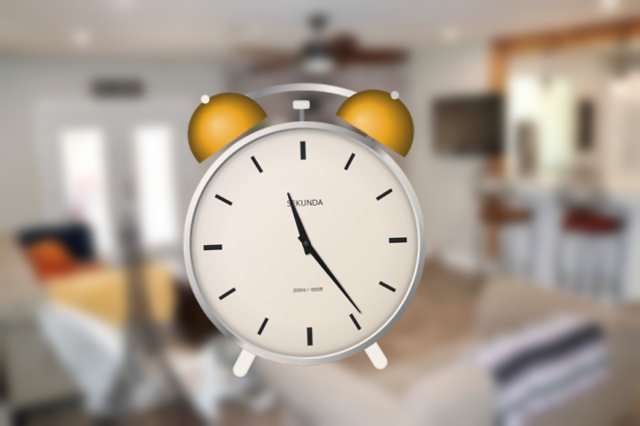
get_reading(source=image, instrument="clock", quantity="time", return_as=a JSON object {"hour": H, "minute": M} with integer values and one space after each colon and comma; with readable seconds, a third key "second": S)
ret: {"hour": 11, "minute": 24}
